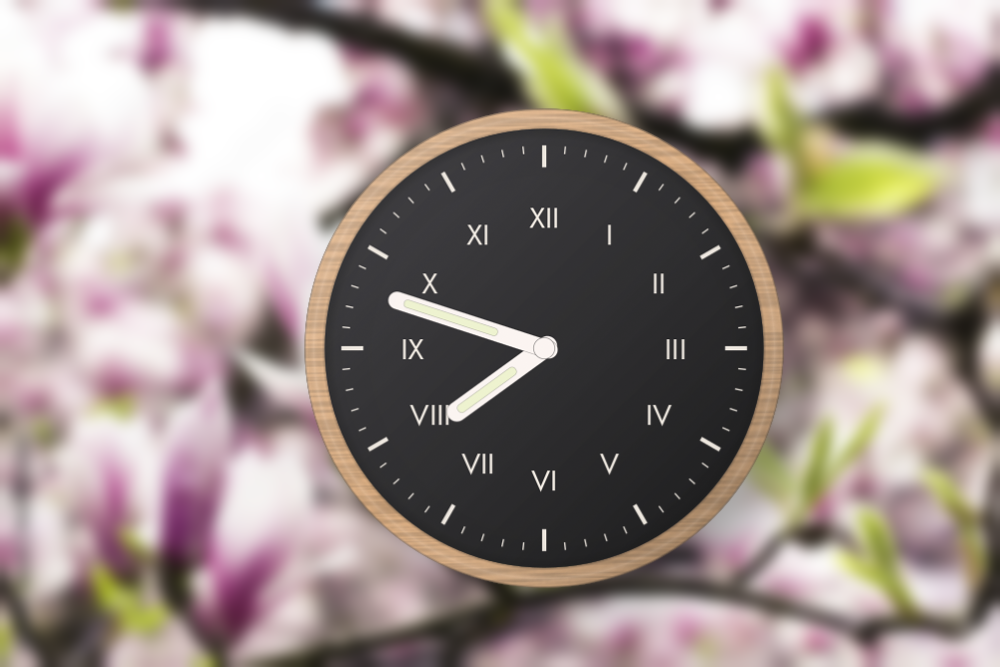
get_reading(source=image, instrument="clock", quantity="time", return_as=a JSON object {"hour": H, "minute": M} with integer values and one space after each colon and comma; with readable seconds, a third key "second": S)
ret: {"hour": 7, "minute": 48}
